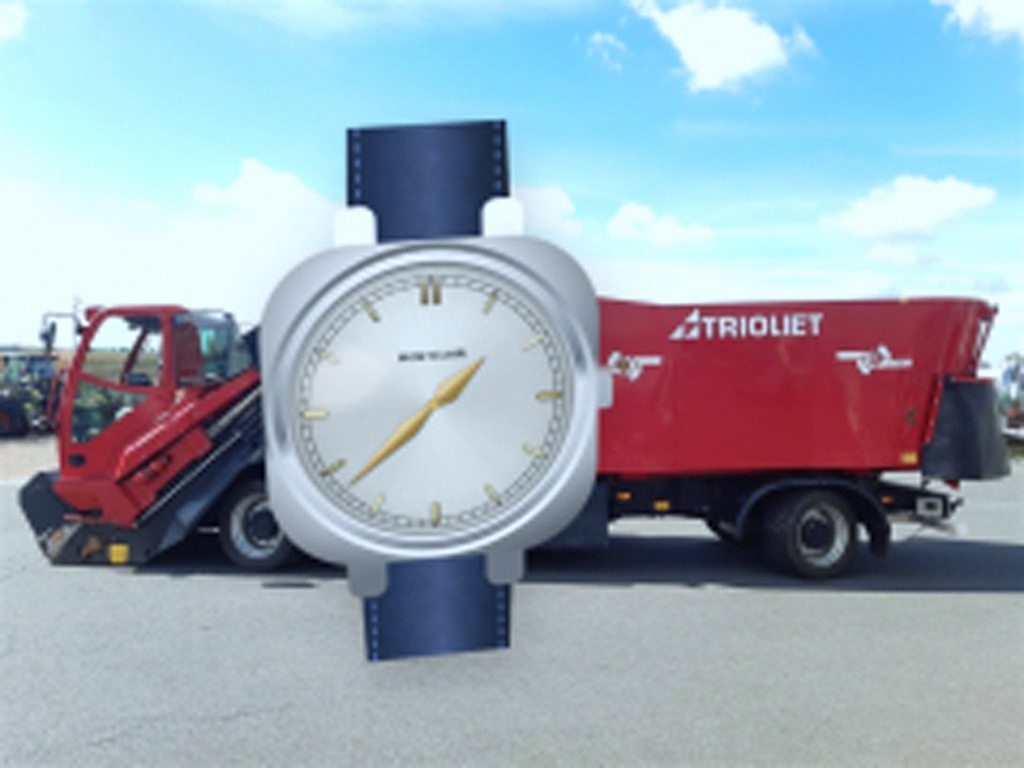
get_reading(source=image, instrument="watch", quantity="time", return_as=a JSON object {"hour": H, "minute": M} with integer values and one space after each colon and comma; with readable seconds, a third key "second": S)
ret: {"hour": 1, "minute": 38}
